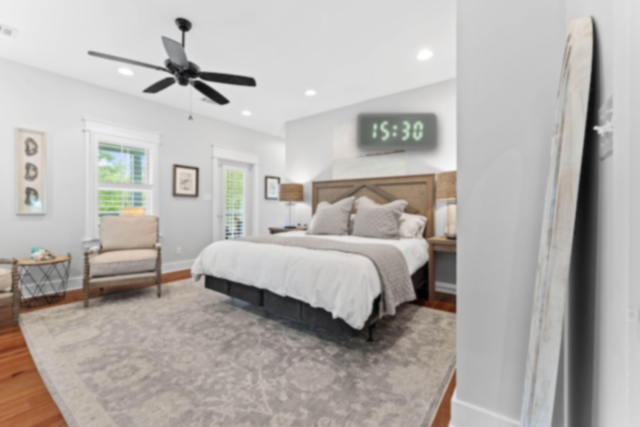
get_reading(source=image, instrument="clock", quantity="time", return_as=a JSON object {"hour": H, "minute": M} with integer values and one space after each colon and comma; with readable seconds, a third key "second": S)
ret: {"hour": 15, "minute": 30}
